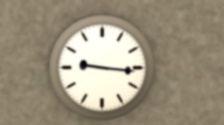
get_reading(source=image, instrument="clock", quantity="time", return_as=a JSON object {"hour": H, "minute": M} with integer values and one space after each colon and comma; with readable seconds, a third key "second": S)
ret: {"hour": 9, "minute": 16}
